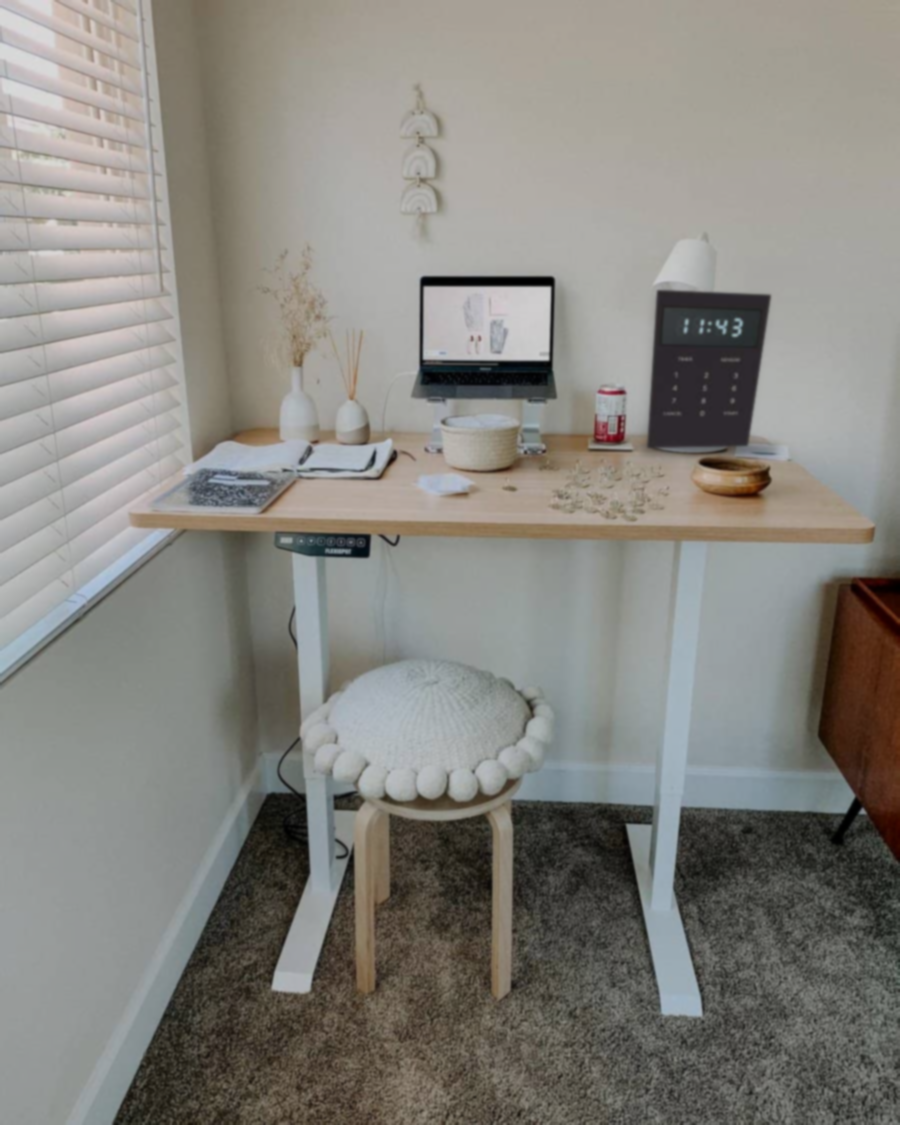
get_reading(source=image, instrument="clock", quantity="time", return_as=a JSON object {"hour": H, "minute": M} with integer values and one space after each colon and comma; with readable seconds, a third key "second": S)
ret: {"hour": 11, "minute": 43}
